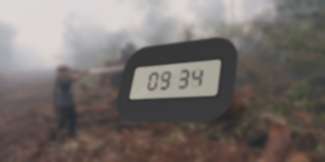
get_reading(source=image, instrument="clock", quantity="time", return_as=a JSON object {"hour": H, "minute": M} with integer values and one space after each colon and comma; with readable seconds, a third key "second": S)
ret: {"hour": 9, "minute": 34}
